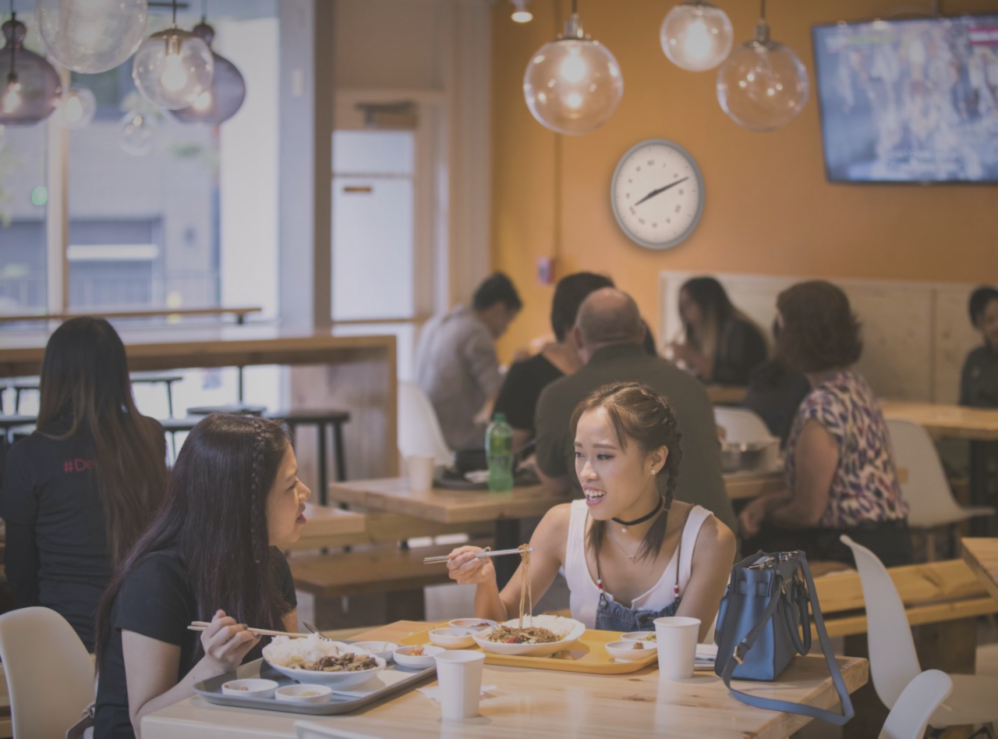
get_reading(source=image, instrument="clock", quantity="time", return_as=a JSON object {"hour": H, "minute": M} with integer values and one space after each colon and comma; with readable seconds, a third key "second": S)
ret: {"hour": 8, "minute": 12}
